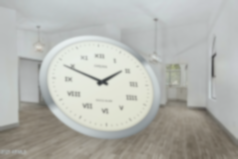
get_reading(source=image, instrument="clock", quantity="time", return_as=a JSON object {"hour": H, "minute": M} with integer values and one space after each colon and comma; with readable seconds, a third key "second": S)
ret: {"hour": 1, "minute": 49}
